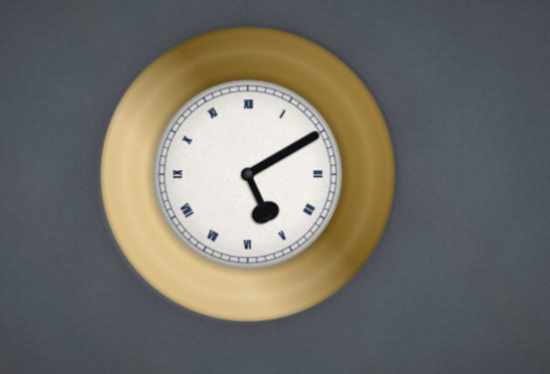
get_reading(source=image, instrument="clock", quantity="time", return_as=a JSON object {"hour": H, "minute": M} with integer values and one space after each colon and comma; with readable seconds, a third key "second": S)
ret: {"hour": 5, "minute": 10}
